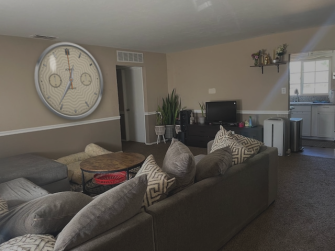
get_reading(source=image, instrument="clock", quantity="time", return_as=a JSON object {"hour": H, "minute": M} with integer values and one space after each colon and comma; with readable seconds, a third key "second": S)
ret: {"hour": 12, "minute": 36}
